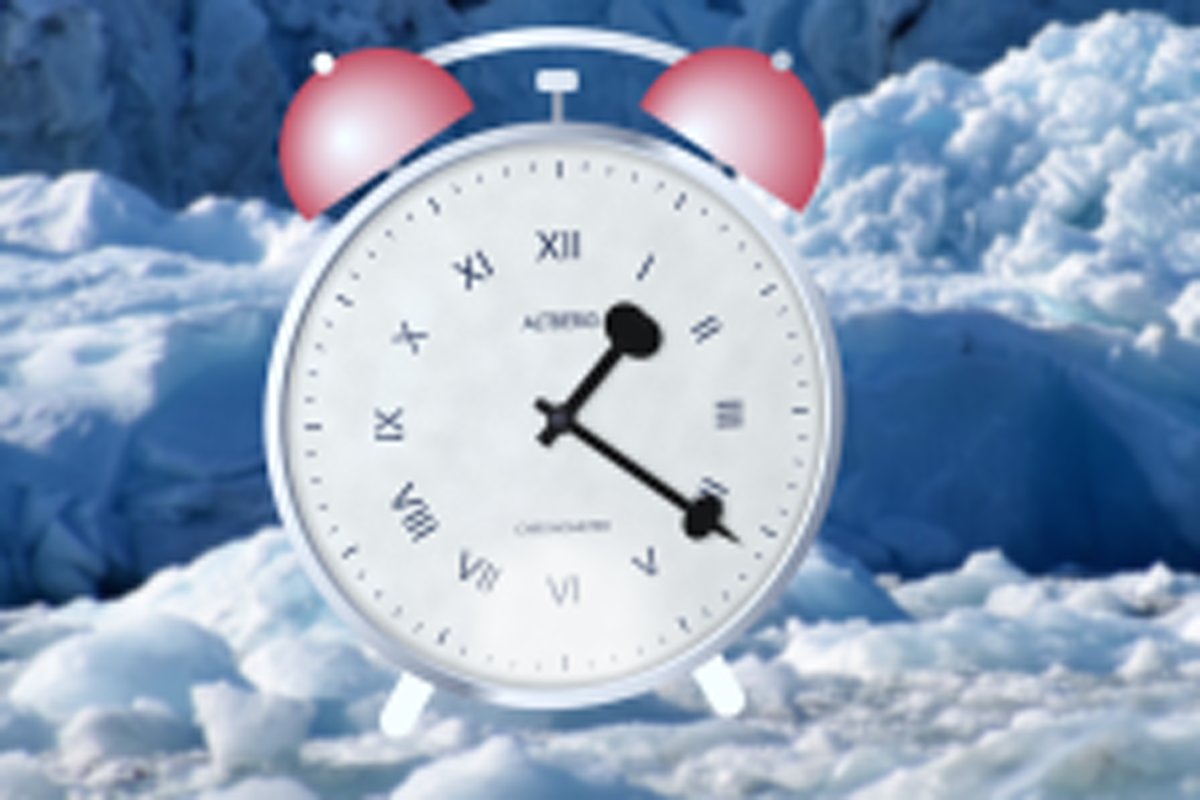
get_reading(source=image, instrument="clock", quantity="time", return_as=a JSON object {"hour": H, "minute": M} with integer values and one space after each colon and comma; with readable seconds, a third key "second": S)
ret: {"hour": 1, "minute": 21}
